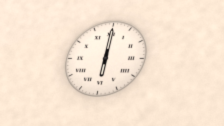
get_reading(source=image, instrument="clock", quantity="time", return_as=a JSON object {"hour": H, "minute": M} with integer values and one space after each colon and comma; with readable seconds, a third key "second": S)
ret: {"hour": 6, "minute": 0}
